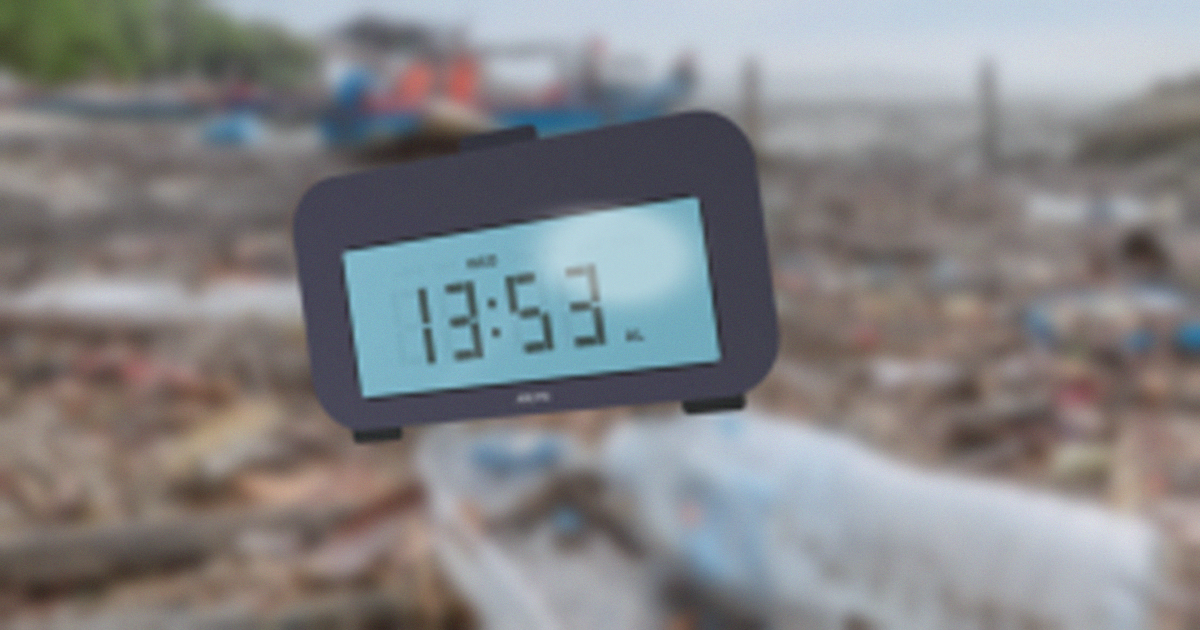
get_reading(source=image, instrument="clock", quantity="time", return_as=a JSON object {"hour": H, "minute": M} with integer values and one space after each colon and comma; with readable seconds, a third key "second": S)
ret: {"hour": 13, "minute": 53}
